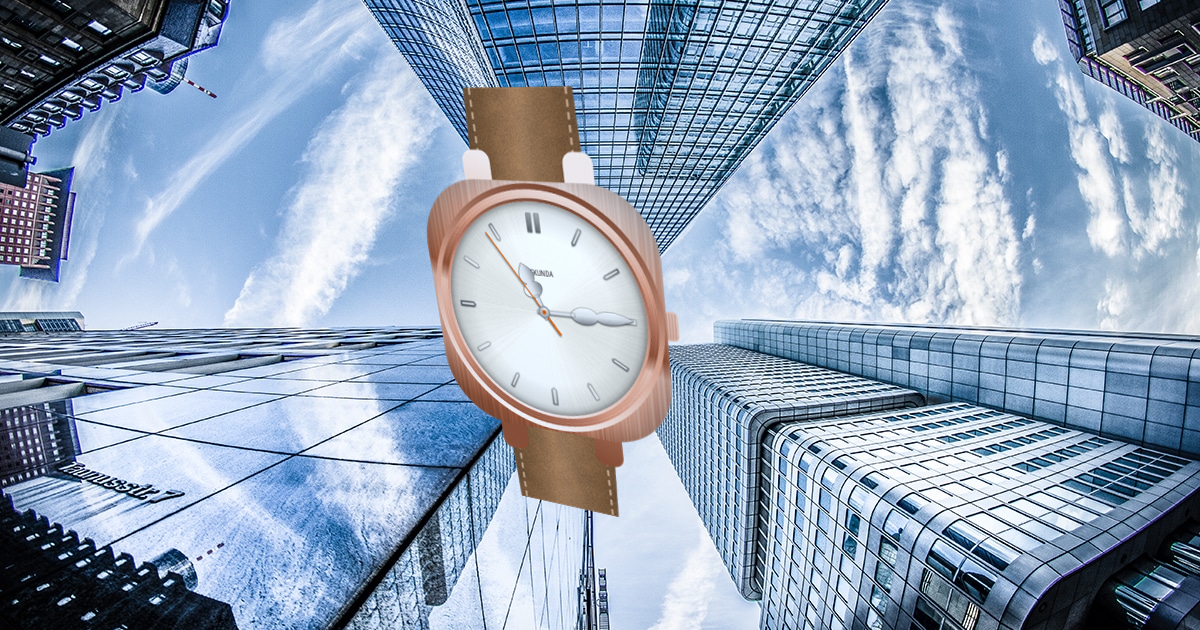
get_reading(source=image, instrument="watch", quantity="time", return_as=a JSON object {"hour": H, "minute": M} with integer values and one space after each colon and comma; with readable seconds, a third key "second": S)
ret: {"hour": 11, "minute": 14, "second": 54}
